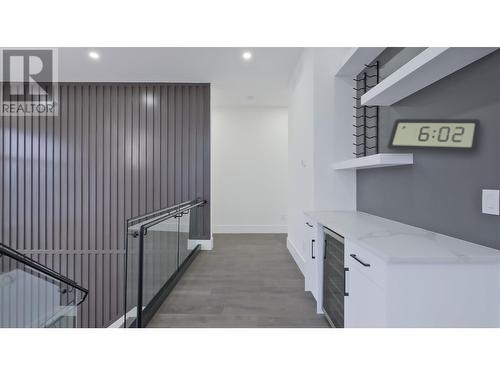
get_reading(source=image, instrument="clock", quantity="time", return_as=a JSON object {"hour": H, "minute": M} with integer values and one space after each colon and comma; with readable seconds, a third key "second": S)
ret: {"hour": 6, "minute": 2}
